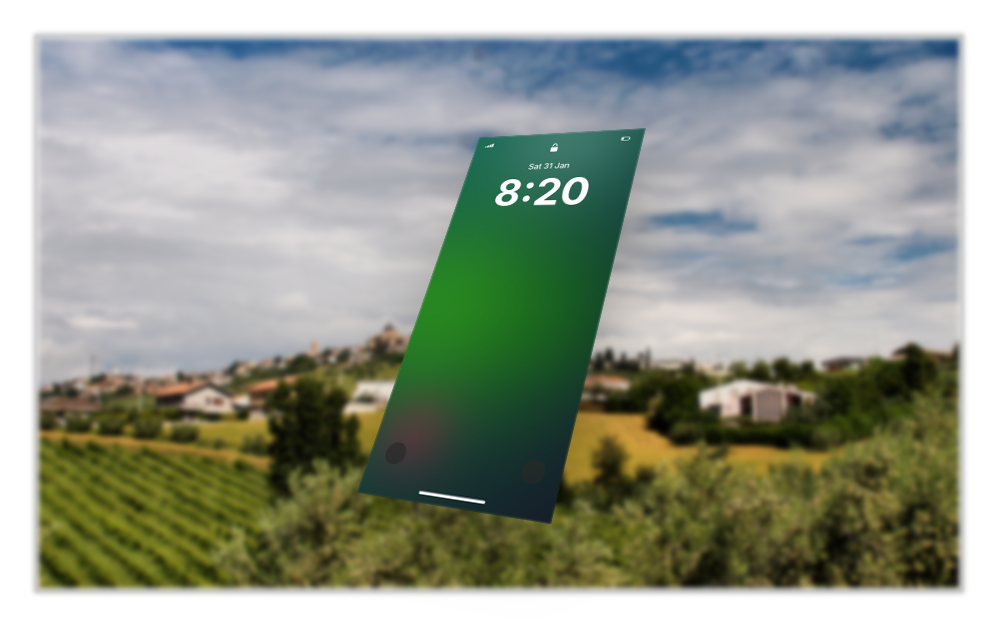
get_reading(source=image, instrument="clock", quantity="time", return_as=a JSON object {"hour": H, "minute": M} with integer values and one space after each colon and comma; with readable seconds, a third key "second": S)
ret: {"hour": 8, "minute": 20}
